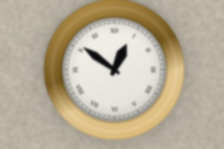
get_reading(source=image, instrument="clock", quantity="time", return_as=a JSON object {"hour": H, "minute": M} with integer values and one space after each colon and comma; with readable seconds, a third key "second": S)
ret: {"hour": 12, "minute": 51}
